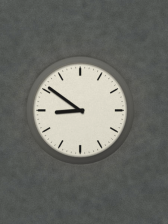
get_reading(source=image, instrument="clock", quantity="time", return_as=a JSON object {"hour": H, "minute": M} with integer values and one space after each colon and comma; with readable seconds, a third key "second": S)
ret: {"hour": 8, "minute": 51}
